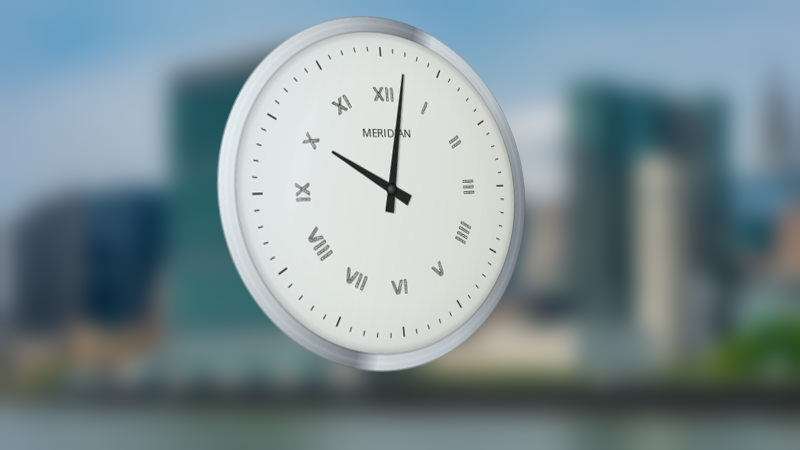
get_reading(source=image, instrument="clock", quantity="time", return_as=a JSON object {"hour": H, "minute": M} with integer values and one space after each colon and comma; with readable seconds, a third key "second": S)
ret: {"hour": 10, "minute": 2}
